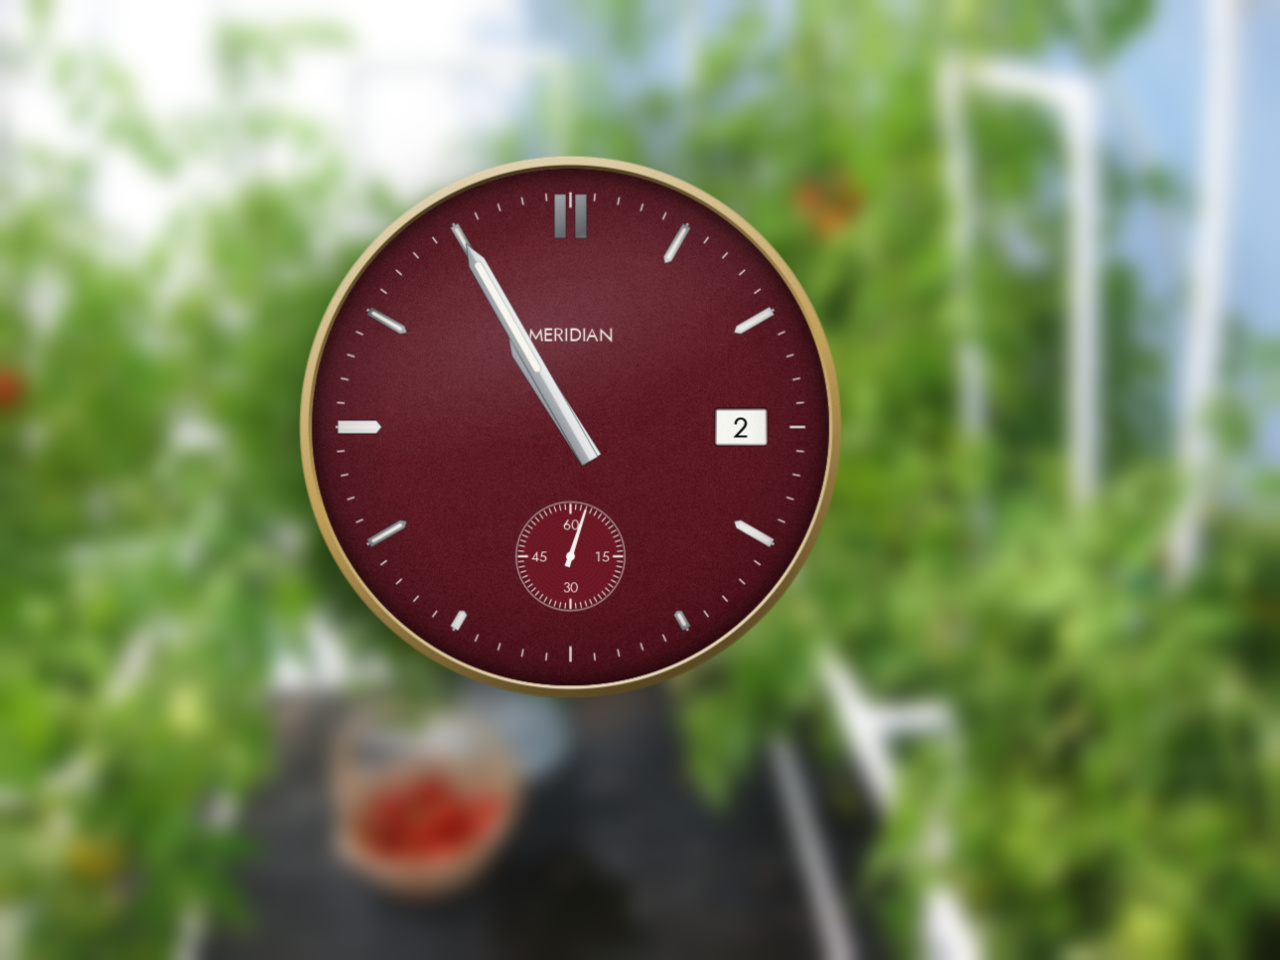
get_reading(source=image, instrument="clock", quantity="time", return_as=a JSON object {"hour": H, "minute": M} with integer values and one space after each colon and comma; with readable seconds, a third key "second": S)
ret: {"hour": 10, "minute": 55, "second": 3}
